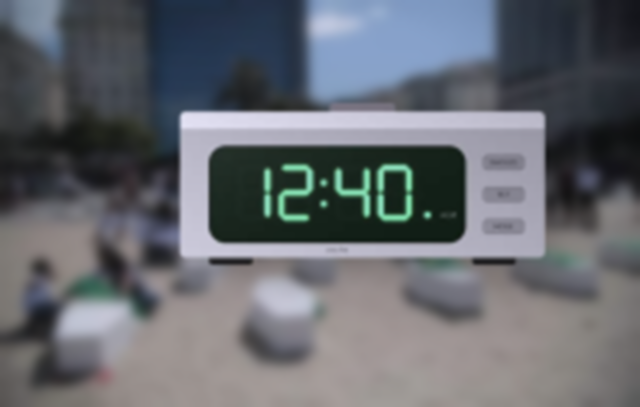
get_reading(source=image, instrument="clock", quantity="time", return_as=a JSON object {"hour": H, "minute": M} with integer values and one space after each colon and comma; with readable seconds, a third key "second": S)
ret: {"hour": 12, "minute": 40}
